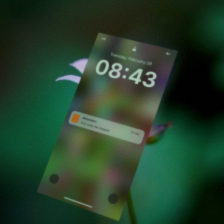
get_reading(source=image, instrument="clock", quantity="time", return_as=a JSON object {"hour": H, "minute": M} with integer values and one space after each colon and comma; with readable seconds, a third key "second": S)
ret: {"hour": 8, "minute": 43}
